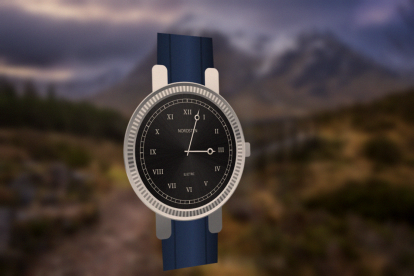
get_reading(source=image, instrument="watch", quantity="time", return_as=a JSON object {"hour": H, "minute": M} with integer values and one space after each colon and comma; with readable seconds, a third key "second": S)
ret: {"hour": 3, "minute": 3}
